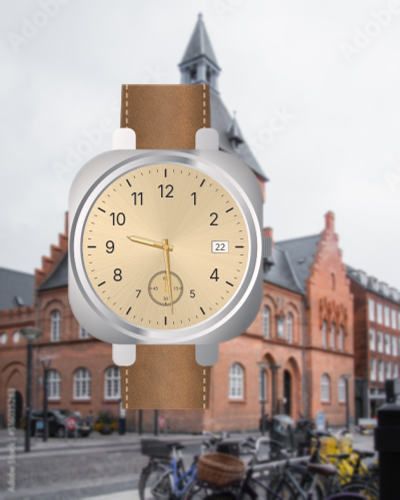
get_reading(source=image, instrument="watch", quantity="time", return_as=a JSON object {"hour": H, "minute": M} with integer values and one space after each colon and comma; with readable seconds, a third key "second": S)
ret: {"hour": 9, "minute": 29}
